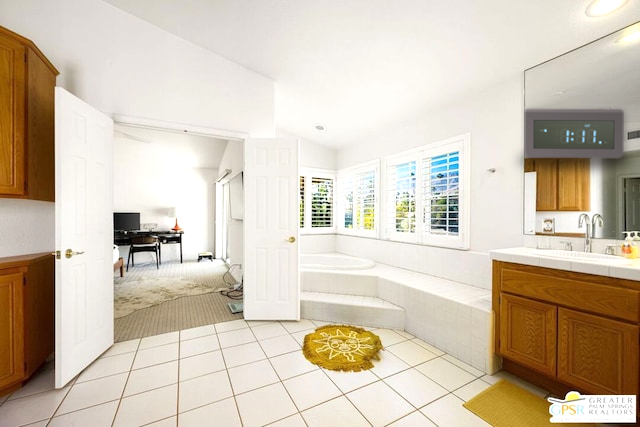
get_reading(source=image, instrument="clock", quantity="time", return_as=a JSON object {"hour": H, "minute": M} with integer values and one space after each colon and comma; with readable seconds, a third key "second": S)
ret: {"hour": 1, "minute": 11}
